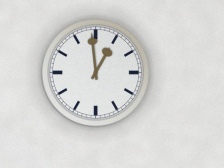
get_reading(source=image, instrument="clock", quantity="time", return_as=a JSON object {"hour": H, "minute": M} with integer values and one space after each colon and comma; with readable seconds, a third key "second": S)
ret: {"hour": 12, "minute": 59}
